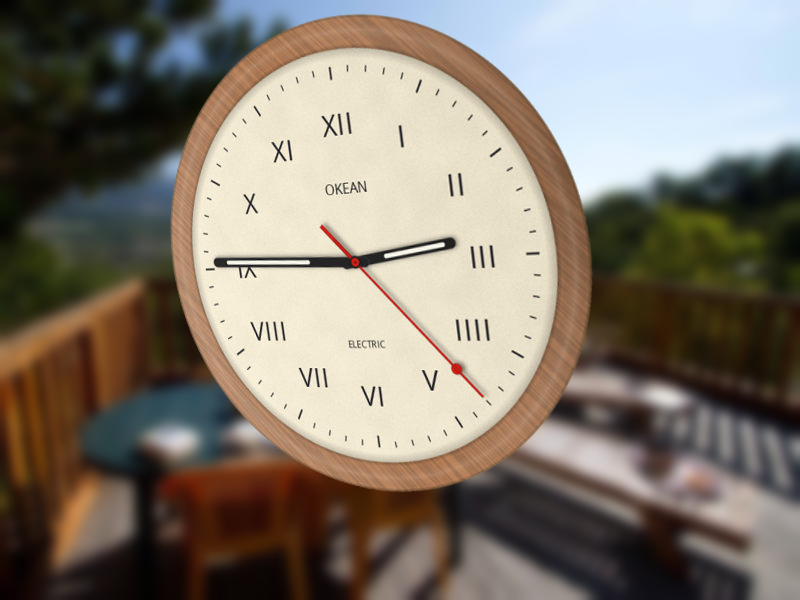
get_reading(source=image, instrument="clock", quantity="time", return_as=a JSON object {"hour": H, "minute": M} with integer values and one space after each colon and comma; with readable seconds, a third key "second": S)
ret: {"hour": 2, "minute": 45, "second": 23}
